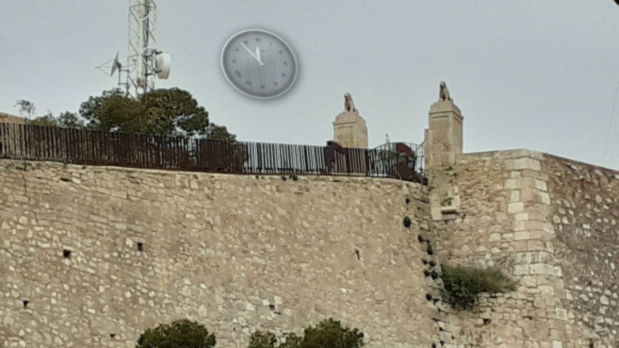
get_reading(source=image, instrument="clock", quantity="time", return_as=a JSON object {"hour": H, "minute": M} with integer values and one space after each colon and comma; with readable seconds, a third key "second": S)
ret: {"hour": 11, "minute": 53}
